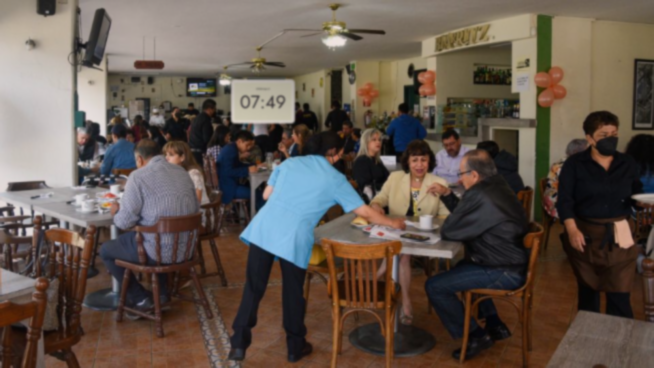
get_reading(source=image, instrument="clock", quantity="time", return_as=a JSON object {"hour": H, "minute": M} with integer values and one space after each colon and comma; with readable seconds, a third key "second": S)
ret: {"hour": 7, "minute": 49}
